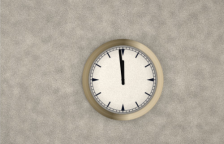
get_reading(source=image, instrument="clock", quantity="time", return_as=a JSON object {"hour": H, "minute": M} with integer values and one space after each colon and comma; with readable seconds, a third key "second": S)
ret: {"hour": 11, "minute": 59}
